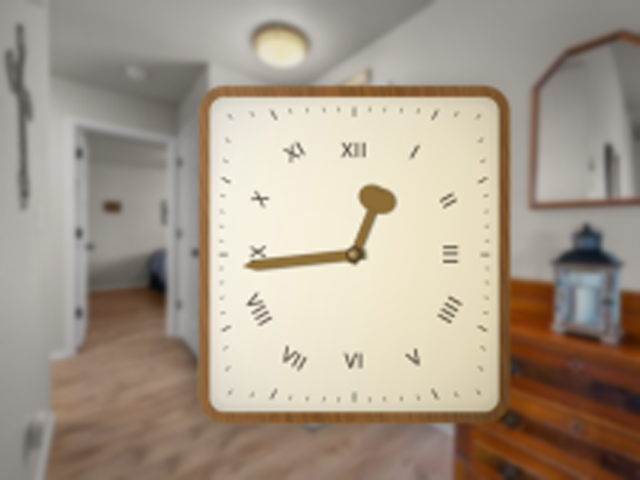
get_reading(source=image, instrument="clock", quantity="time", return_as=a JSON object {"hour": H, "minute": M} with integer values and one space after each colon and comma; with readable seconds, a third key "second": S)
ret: {"hour": 12, "minute": 44}
